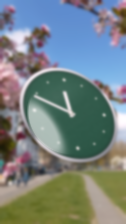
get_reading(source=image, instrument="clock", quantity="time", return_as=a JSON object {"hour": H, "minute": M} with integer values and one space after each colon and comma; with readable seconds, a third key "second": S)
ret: {"hour": 11, "minute": 49}
